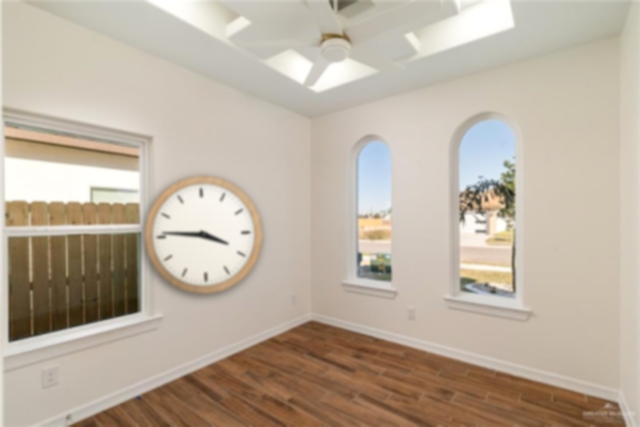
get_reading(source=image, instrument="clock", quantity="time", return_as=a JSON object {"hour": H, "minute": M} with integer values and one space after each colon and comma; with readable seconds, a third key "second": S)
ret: {"hour": 3, "minute": 46}
